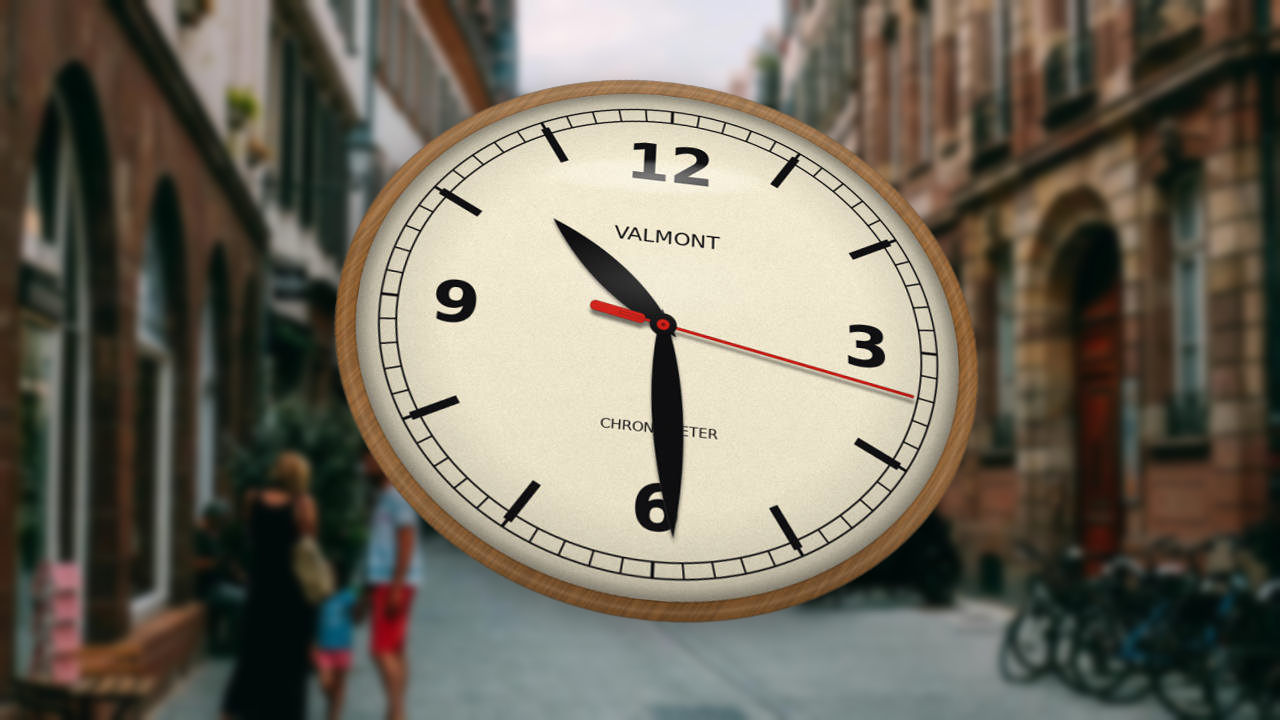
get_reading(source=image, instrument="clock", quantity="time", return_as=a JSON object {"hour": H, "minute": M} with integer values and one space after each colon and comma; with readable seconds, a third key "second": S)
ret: {"hour": 10, "minute": 29, "second": 17}
